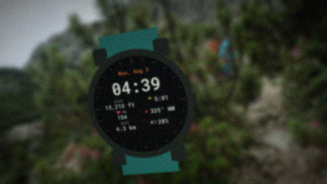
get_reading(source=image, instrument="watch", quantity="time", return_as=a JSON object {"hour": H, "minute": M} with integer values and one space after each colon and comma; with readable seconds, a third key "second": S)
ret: {"hour": 4, "minute": 39}
